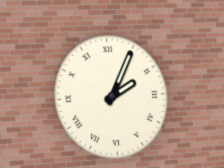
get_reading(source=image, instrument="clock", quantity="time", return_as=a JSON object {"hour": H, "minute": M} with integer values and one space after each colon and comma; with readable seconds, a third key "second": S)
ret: {"hour": 2, "minute": 5}
